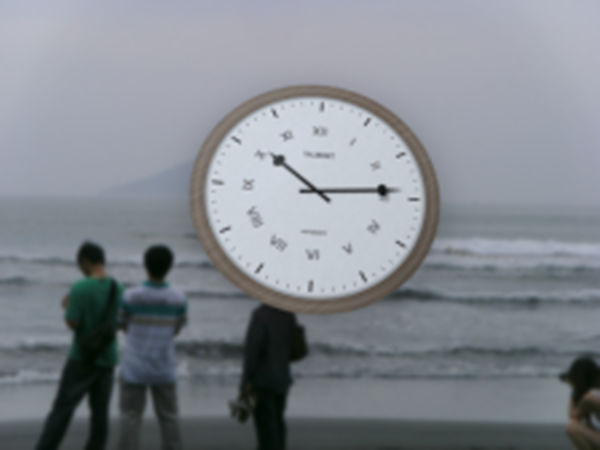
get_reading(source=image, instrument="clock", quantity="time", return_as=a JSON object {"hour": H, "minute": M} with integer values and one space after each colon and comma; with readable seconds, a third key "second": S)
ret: {"hour": 10, "minute": 14}
